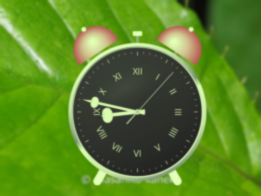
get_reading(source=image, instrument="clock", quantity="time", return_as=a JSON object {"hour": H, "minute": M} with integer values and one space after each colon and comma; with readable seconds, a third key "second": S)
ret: {"hour": 8, "minute": 47, "second": 7}
